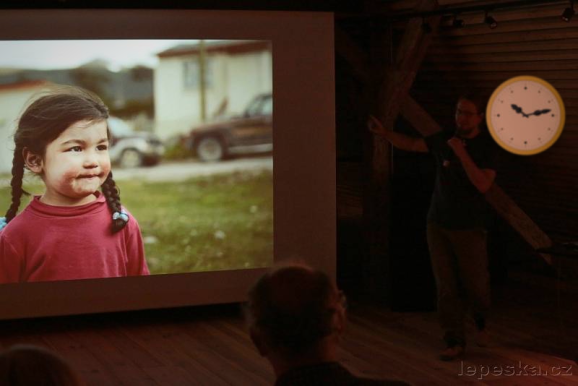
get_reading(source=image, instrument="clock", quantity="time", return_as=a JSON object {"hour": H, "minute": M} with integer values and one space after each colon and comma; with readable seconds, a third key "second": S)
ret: {"hour": 10, "minute": 13}
